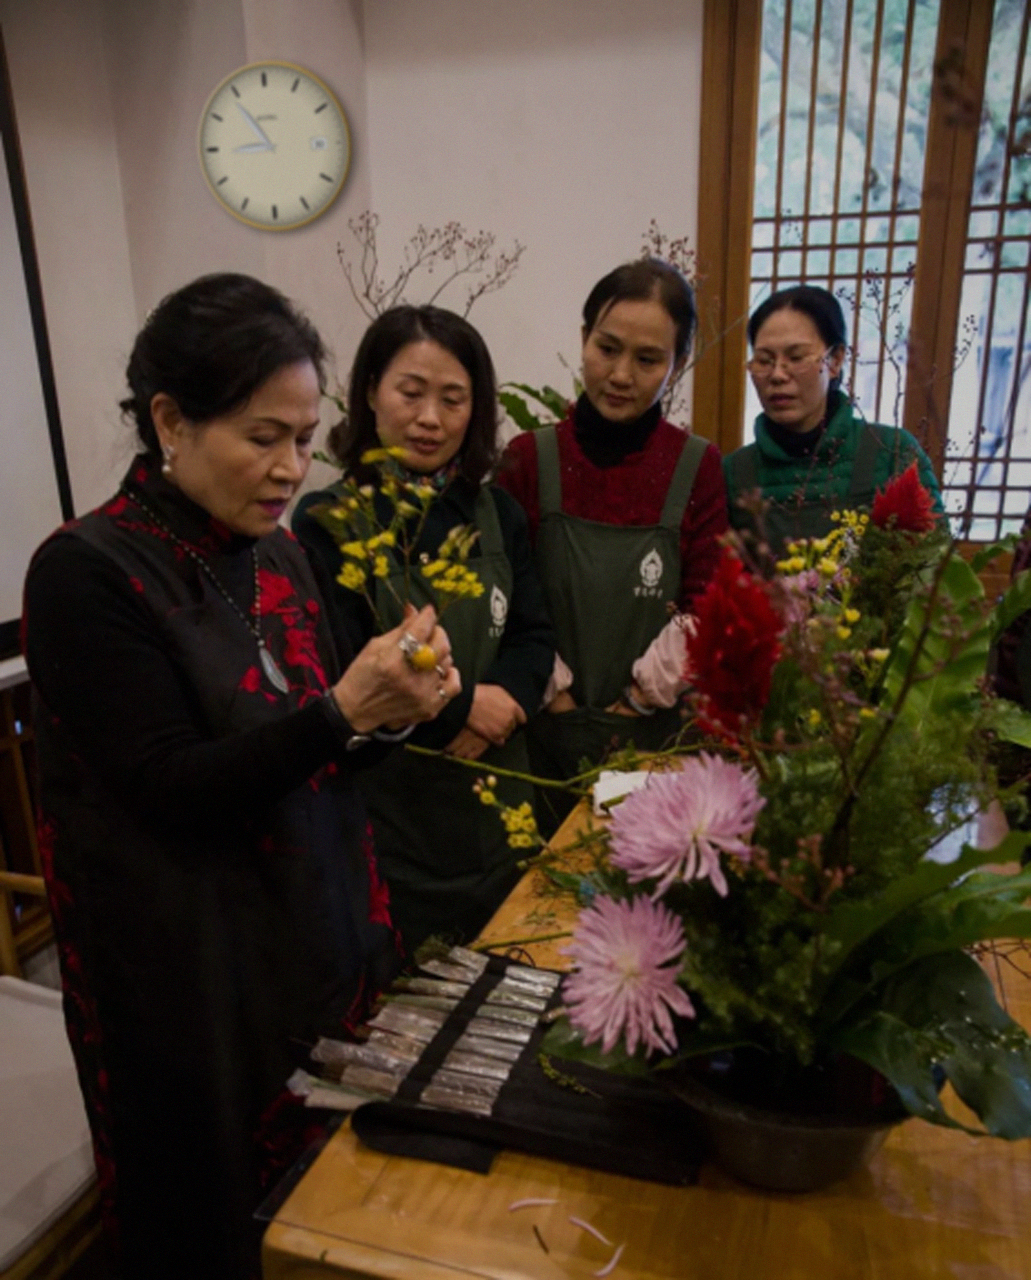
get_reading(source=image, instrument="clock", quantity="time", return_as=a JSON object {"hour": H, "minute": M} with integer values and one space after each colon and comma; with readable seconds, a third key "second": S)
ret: {"hour": 8, "minute": 54}
